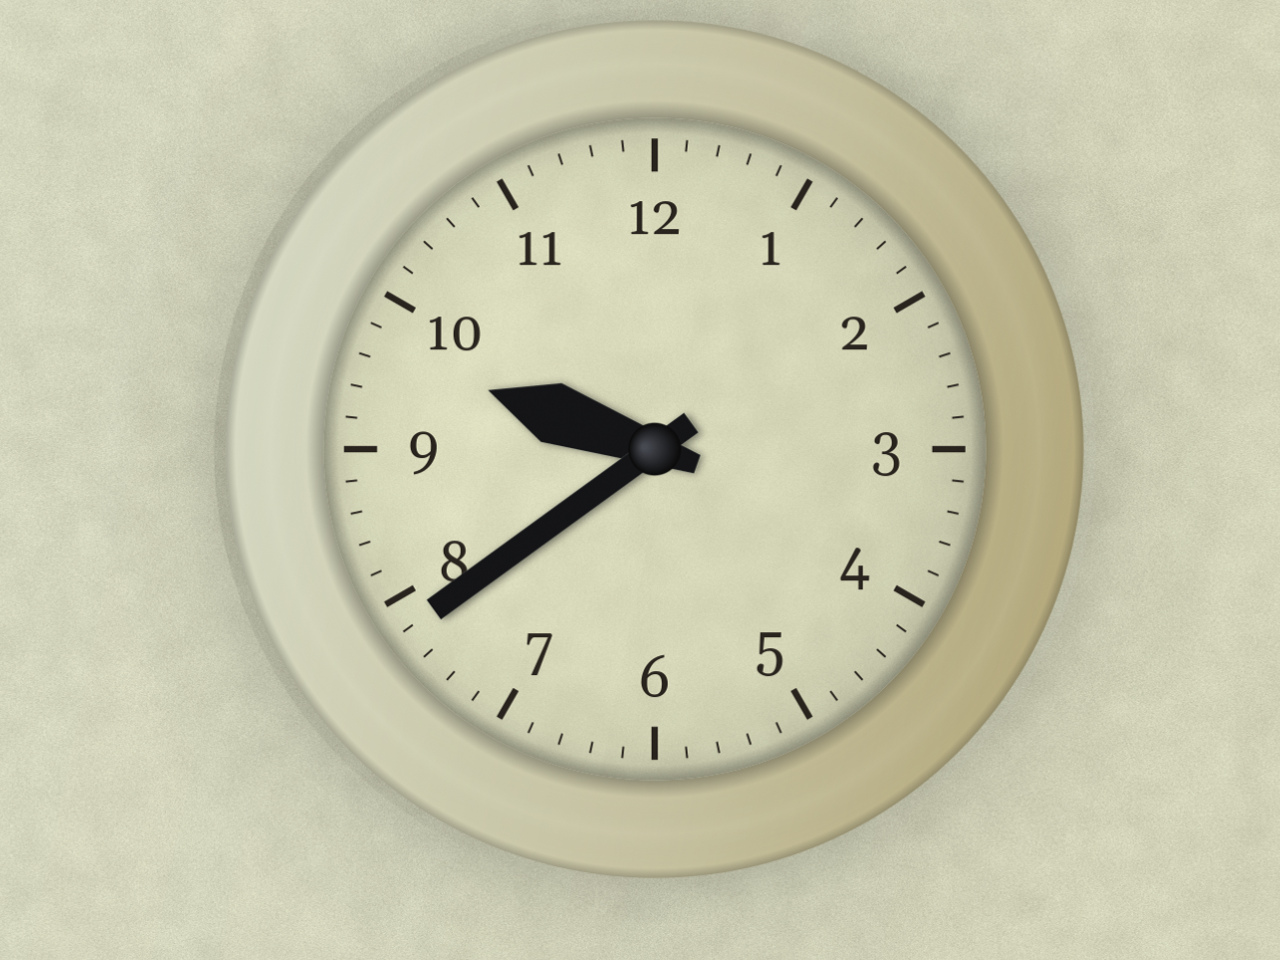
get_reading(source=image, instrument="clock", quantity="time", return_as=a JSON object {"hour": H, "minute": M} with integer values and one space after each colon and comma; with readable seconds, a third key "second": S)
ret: {"hour": 9, "minute": 39}
